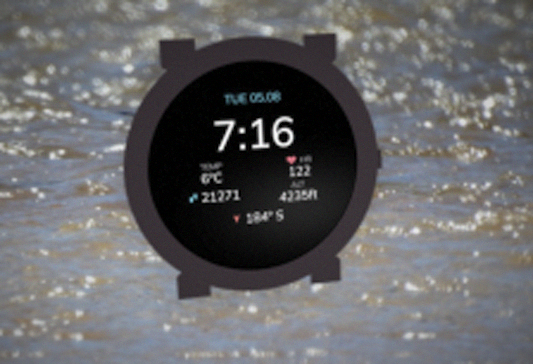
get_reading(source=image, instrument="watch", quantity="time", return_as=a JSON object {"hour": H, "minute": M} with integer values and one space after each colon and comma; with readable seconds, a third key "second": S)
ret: {"hour": 7, "minute": 16}
